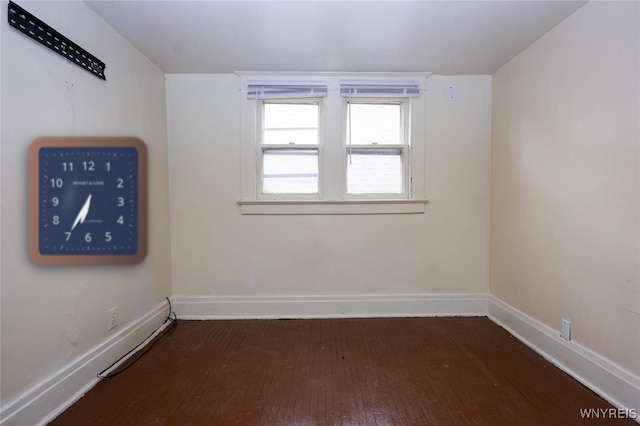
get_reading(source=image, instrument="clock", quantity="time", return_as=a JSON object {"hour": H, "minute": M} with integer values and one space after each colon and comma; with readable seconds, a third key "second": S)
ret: {"hour": 6, "minute": 35}
